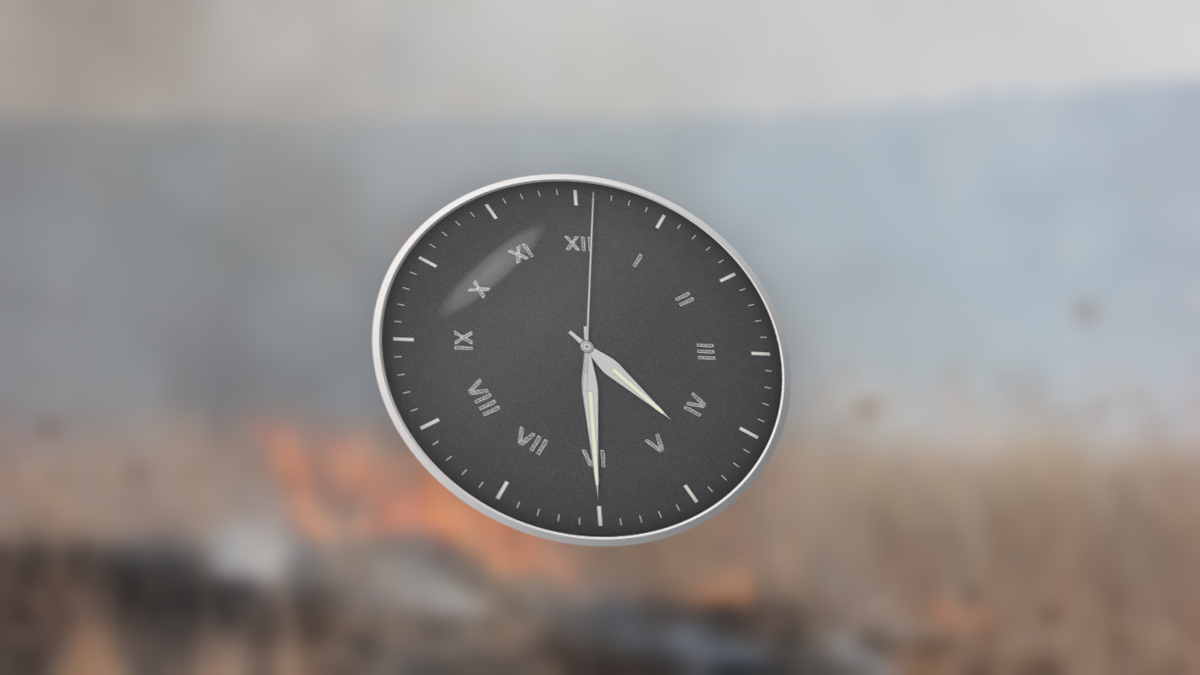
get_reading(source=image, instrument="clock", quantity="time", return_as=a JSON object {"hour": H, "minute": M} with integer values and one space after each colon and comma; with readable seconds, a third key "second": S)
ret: {"hour": 4, "minute": 30, "second": 1}
